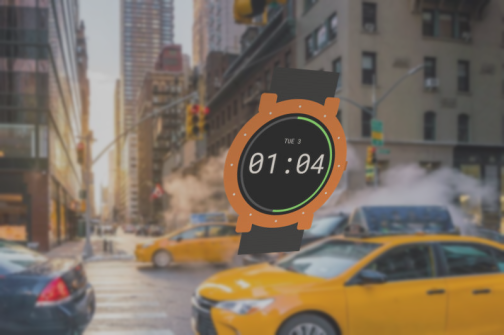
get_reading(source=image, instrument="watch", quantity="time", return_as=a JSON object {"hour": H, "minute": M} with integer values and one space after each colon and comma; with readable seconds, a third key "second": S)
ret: {"hour": 1, "minute": 4}
